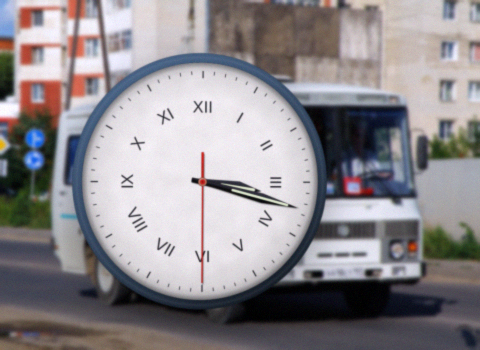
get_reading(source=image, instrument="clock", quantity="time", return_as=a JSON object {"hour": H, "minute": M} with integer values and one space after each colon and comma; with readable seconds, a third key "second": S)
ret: {"hour": 3, "minute": 17, "second": 30}
